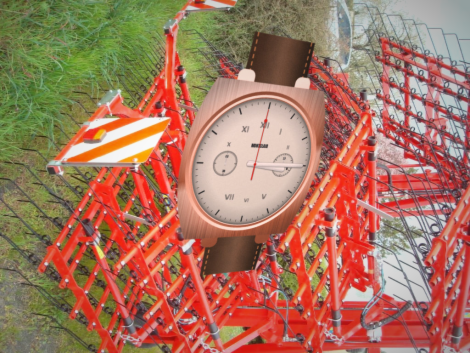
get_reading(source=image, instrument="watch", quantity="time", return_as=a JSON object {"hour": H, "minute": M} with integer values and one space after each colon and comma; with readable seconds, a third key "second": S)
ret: {"hour": 3, "minute": 15}
